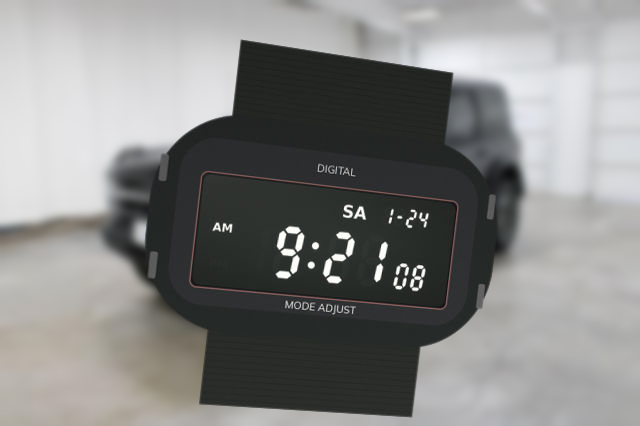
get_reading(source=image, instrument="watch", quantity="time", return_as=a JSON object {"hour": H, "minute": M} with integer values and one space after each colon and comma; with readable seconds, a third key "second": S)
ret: {"hour": 9, "minute": 21, "second": 8}
